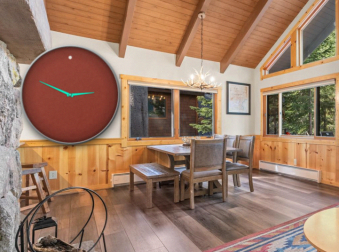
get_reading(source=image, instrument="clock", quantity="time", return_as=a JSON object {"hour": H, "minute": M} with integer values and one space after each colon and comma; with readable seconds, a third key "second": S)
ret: {"hour": 2, "minute": 49}
